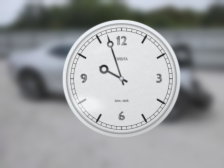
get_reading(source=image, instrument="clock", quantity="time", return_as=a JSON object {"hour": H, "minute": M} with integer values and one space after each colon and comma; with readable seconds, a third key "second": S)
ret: {"hour": 9, "minute": 57}
